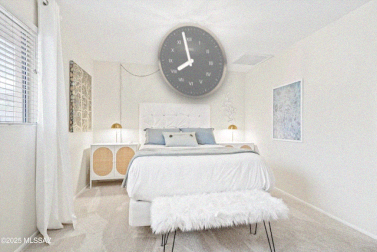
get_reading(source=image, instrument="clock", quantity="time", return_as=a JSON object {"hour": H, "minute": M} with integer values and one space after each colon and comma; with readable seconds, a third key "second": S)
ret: {"hour": 7, "minute": 58}
